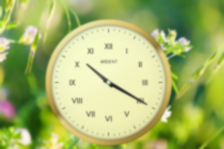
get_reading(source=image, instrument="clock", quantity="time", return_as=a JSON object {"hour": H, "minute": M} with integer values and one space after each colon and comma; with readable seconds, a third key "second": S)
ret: {"hour": 10, "minute": 20}
